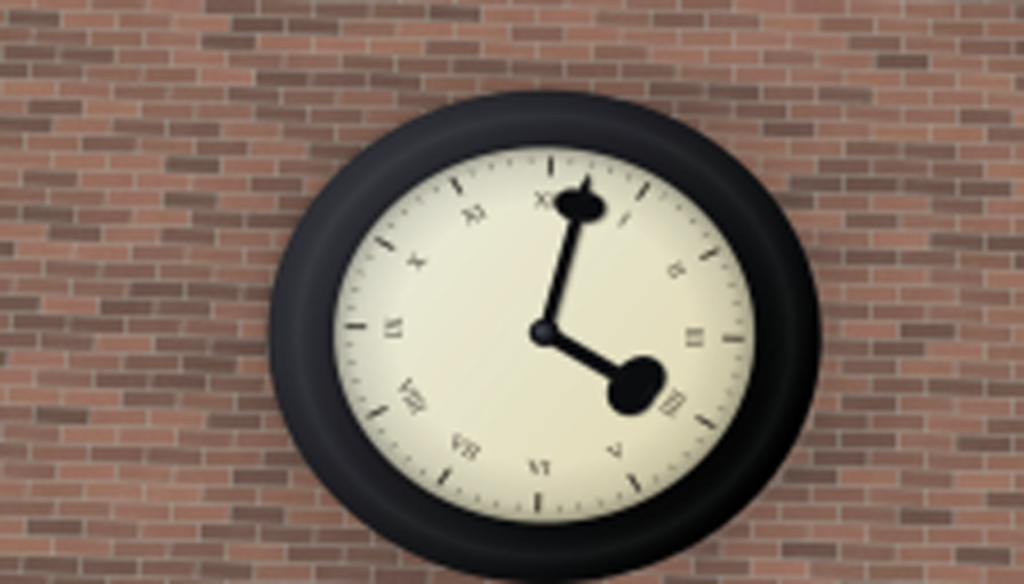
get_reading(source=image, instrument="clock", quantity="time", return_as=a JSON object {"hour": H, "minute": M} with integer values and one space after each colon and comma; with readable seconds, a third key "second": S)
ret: {"hour": 4, "minute": 2}
